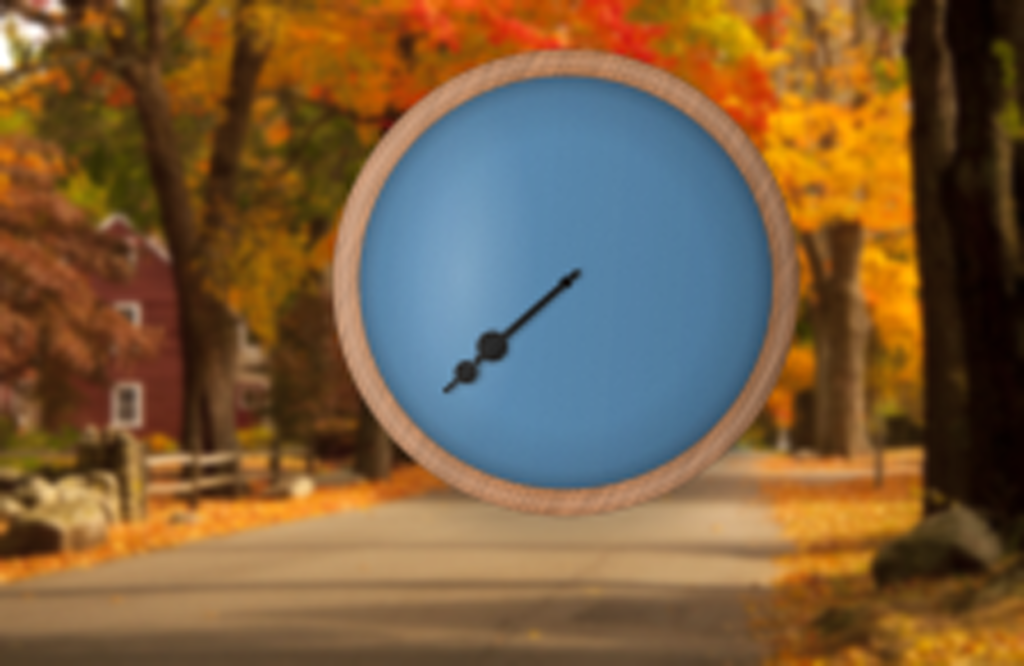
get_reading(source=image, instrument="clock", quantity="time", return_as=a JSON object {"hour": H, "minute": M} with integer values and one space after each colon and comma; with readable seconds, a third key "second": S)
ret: {"hour": 7, "minute": 38}
